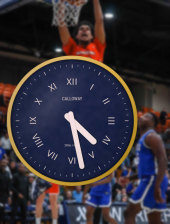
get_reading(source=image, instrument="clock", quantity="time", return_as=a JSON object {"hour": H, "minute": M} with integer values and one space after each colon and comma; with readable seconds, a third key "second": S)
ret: {"hour": 4, "minute": 28}
